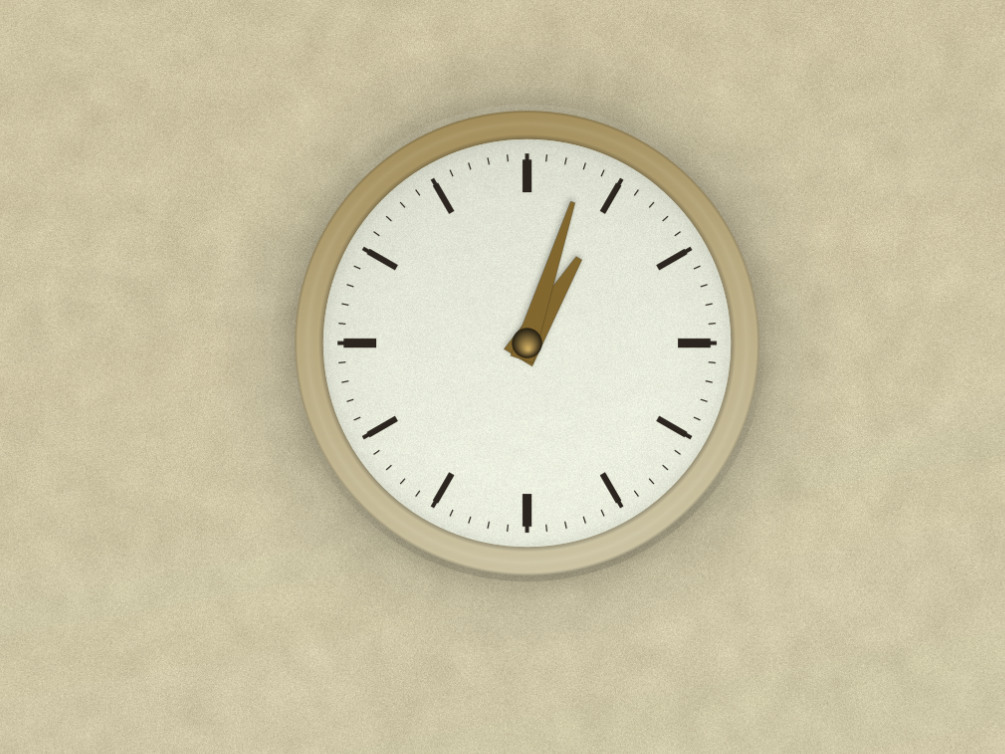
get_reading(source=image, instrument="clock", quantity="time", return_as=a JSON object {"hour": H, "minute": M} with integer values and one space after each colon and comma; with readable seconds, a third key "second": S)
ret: {"hour": 1, "minute": 3}
